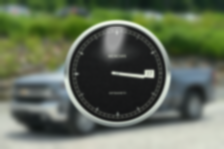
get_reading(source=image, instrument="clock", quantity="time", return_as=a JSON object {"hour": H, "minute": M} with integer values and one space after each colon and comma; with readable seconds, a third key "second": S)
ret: {"hour": 3, "minute": 16}
